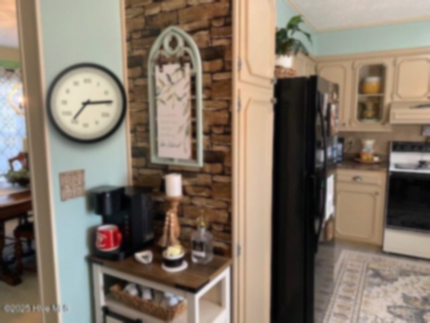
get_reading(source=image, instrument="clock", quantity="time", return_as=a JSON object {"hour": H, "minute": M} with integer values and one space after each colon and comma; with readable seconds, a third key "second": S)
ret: {"hour": 7, "minute": 14}
